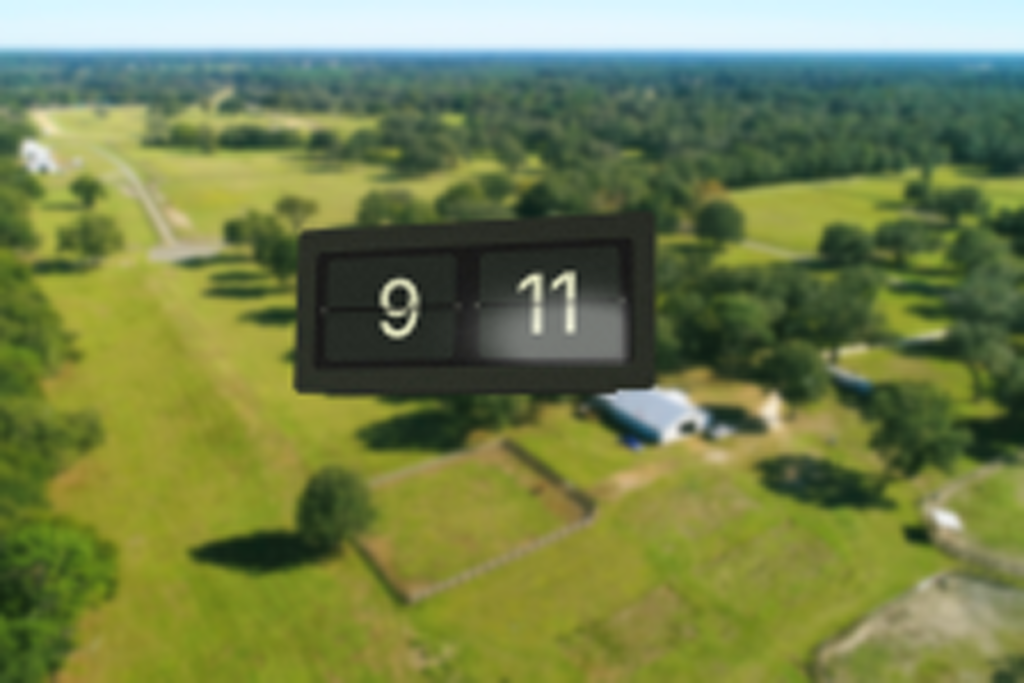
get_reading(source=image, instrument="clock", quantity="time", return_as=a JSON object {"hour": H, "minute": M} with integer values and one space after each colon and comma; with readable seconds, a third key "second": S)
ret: {"hour": 9, "minute": 11}
